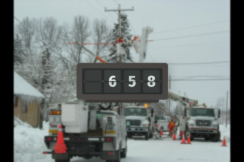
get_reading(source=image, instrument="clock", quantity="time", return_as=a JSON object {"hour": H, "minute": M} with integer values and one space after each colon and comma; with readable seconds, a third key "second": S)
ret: {"hour": 6, "minute": 58}
